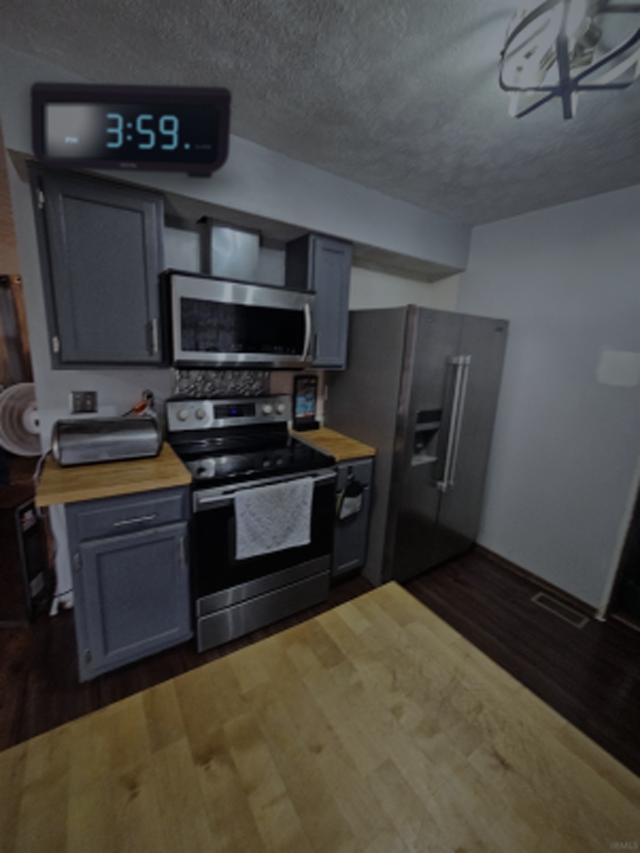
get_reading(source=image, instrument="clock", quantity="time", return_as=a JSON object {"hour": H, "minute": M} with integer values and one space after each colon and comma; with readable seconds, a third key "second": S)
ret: {"hour": 3, "minute": 59}
